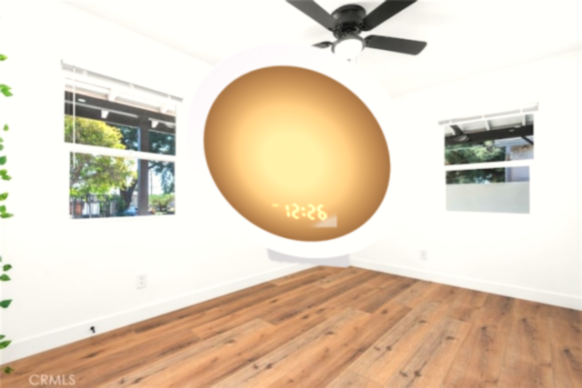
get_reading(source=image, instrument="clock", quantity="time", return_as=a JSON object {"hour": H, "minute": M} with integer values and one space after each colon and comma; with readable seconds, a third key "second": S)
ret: {"hour": 12, "minute": 26}
